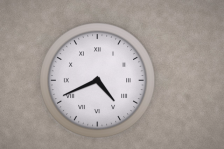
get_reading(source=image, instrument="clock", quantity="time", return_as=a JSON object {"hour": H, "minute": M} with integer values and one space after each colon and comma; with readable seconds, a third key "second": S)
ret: {"hour": 4, "minute": 41}
